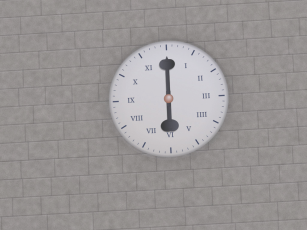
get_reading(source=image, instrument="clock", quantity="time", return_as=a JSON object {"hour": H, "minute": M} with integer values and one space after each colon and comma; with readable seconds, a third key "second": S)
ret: {"hour": 6, "minute": 0}
